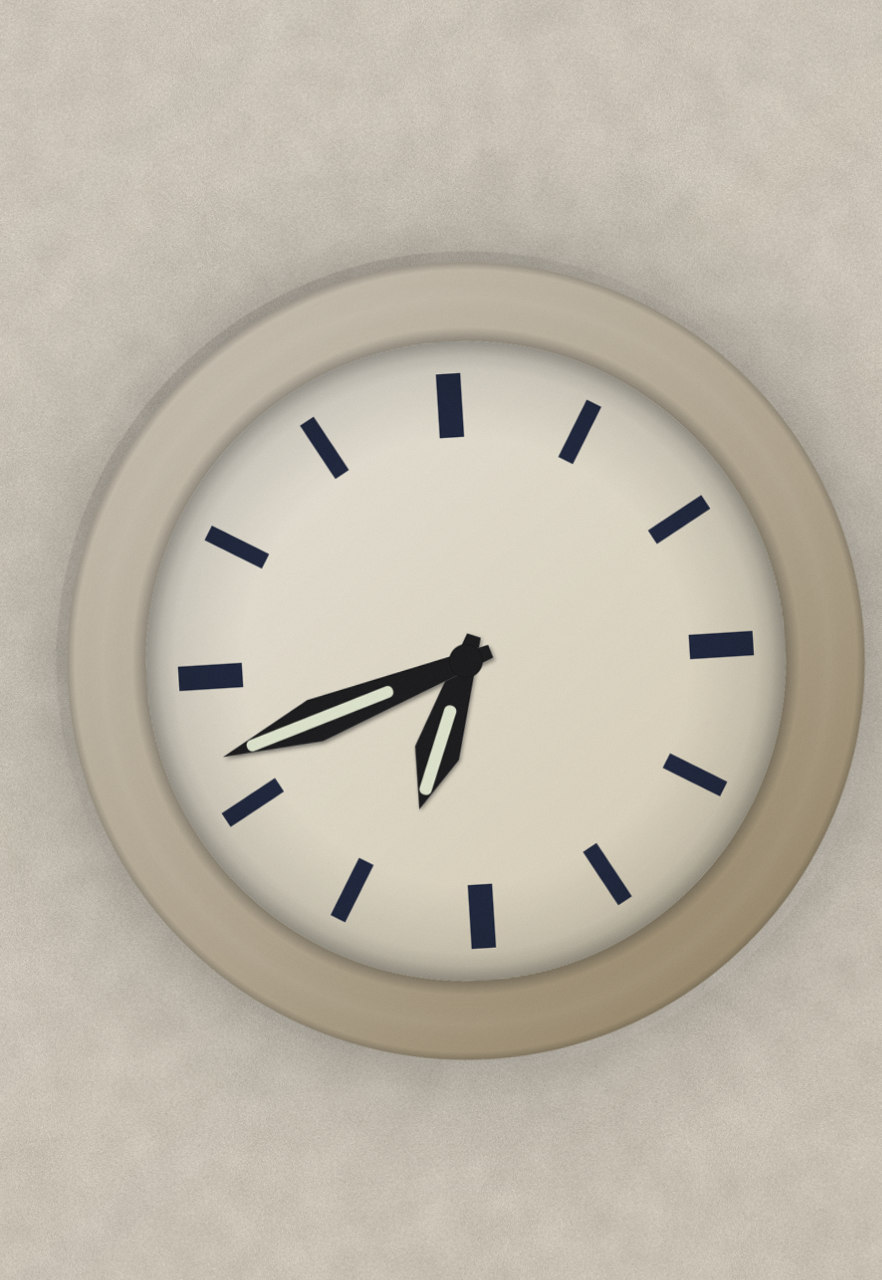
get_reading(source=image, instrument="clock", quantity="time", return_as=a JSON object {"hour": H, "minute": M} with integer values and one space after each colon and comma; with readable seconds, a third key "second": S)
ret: {"hour": 6, "minute": 42}
